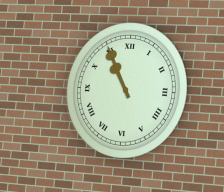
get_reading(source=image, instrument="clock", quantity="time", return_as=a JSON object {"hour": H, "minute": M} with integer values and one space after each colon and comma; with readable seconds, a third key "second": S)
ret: {"hour": 10, "minute": 55}
